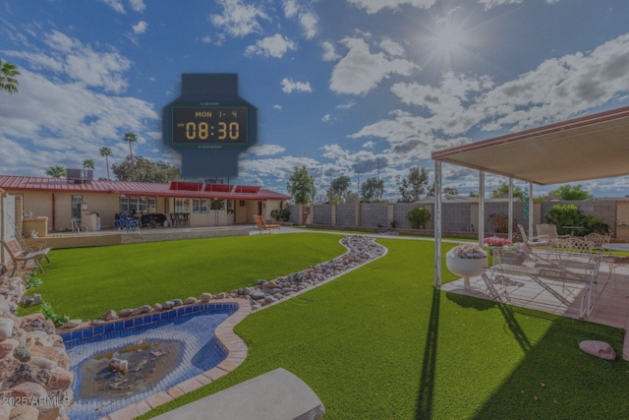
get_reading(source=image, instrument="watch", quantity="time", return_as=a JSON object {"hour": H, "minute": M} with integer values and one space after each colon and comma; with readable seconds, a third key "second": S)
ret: {"hour": 8, "minute": 30}
